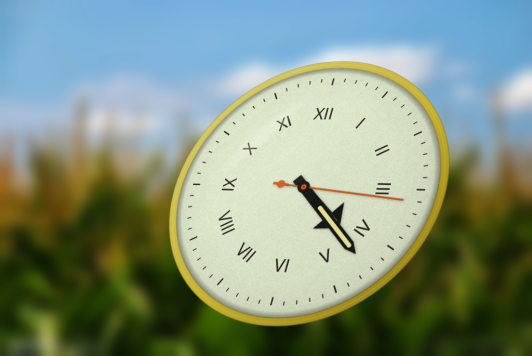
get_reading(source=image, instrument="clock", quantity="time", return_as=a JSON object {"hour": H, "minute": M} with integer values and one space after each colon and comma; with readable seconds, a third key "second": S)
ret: {"hour": 4, "minute": 22, "second": 16}
